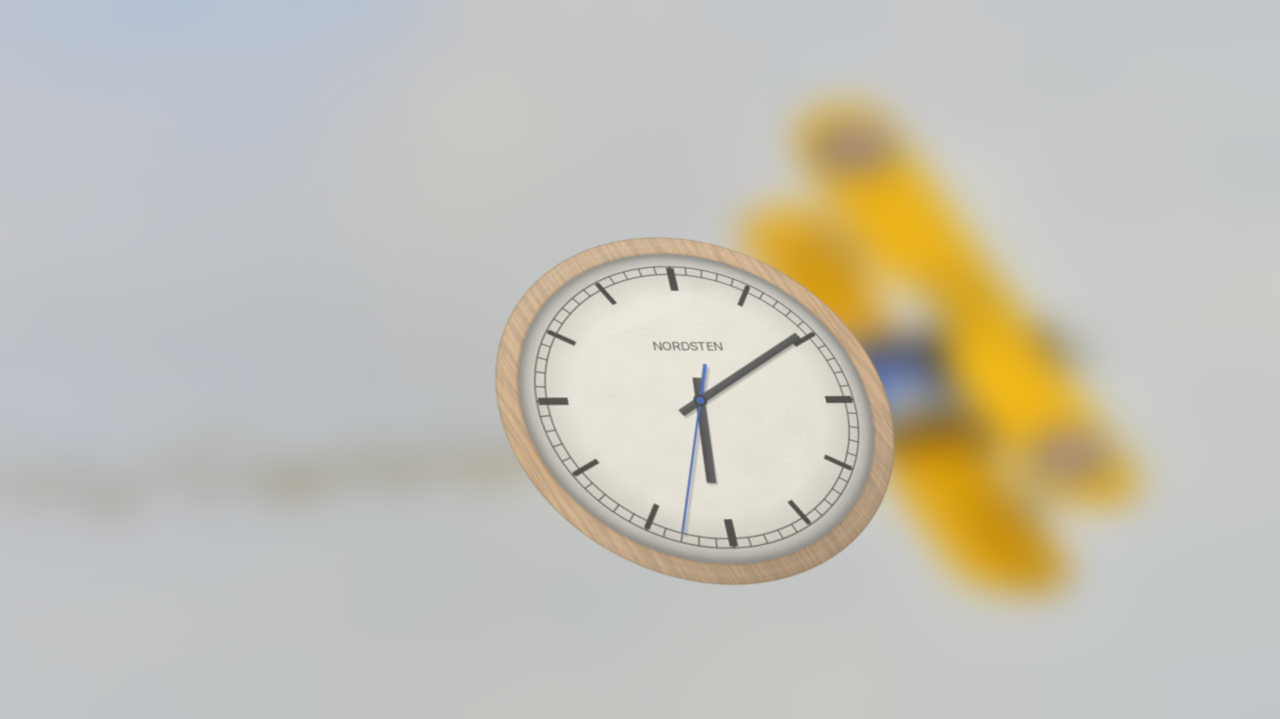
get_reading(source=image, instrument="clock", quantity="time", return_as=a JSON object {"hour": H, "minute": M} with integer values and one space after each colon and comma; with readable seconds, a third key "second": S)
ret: {"hour": 6, "minute": 9, "second": 33}
